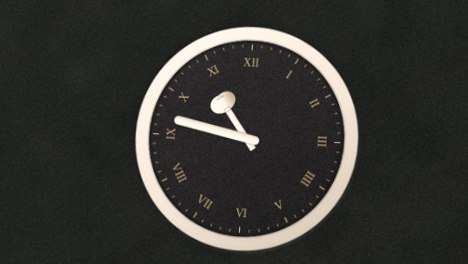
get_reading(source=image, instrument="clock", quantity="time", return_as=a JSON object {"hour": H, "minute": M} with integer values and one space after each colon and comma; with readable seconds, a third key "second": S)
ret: {"hour": 10, "minute": 47}
